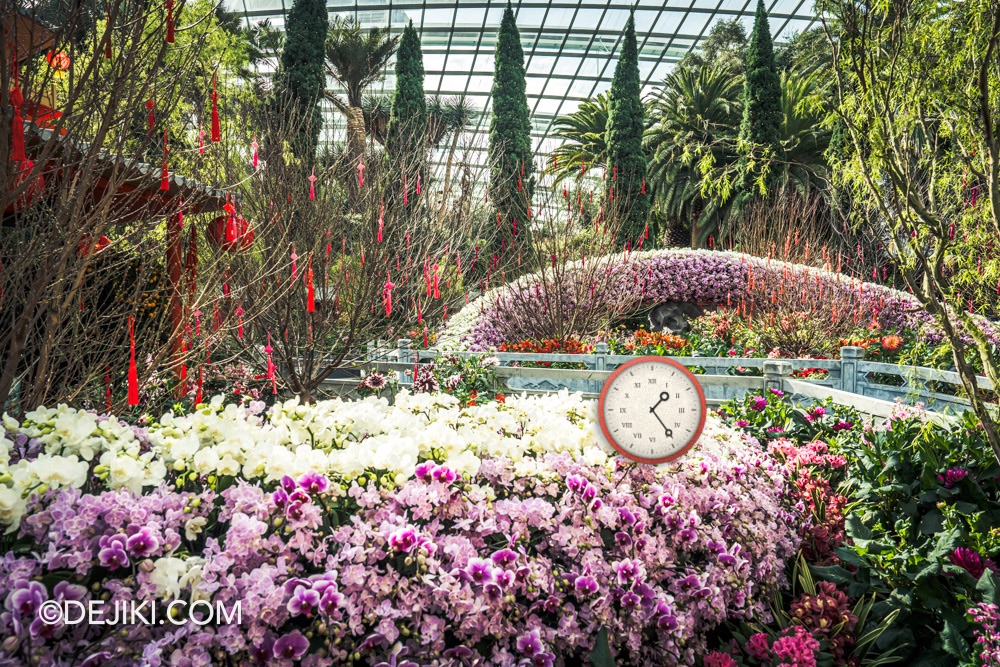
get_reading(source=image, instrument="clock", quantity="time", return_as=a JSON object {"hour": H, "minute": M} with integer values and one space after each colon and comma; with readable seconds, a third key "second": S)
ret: {"hour": 1, "minute": 24}
